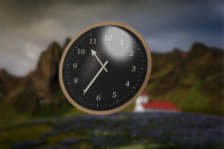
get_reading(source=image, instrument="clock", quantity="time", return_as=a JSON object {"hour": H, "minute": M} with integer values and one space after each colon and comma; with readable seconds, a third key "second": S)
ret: {"hour": 10, "minute": 35}
